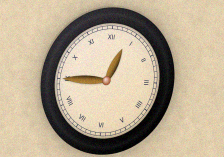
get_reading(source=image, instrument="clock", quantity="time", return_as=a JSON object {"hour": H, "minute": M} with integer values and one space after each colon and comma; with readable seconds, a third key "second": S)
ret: {"hour": 12, "minute": 45}
